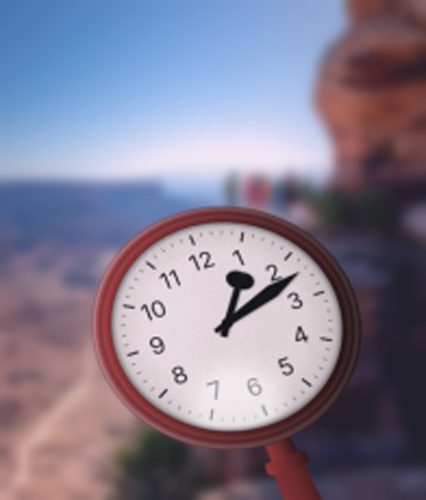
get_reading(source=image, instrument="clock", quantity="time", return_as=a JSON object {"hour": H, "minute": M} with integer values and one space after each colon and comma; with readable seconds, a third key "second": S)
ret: {"hour": 1, "minute": 12}
